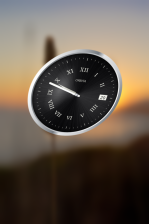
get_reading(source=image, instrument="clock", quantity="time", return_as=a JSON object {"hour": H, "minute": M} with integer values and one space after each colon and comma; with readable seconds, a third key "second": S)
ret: {"hour": 9, "minute": 48}
